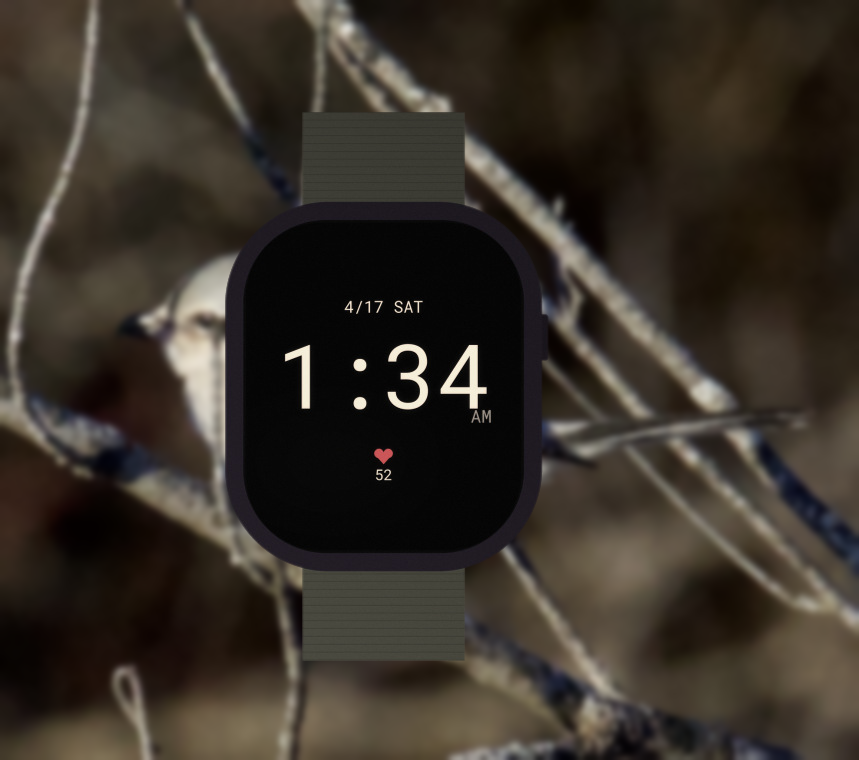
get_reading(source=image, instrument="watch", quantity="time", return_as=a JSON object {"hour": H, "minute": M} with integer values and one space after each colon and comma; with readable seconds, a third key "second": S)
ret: {"hour": 1, "minute": 34}
